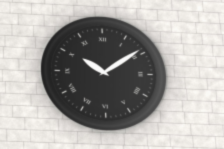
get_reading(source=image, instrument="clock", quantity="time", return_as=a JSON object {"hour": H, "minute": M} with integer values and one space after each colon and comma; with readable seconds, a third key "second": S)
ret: {"hour": 10, "minute": 9}
